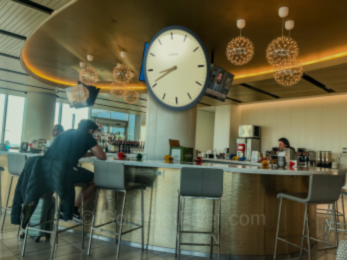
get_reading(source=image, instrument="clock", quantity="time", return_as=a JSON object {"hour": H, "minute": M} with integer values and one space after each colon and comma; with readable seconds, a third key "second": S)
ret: {"hour": 8, "minute": 41}
